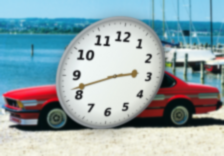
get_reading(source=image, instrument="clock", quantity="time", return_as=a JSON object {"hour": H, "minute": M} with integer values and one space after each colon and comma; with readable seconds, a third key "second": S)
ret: {"hour": 2, "minute": 42}
